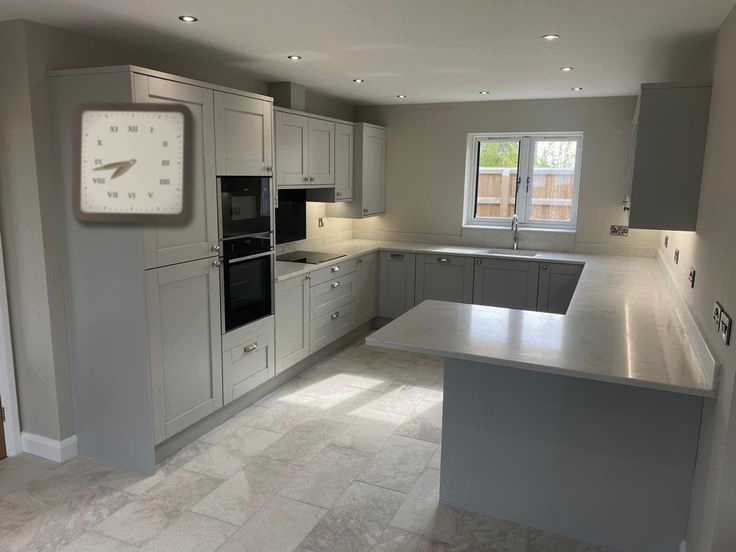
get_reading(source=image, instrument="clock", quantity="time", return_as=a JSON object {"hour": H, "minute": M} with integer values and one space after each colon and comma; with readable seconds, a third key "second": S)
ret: {"hour": 7, "minute": 43}
